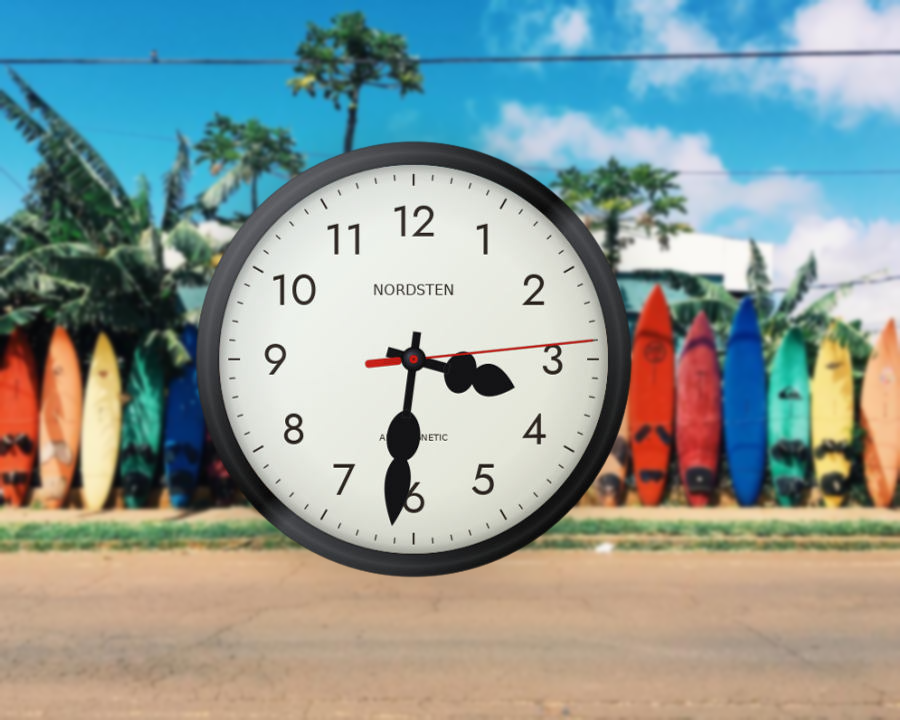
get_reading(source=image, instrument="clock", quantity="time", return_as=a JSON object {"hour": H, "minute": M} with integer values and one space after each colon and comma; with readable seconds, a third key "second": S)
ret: {"hour": 3, "minute": 31, "second": 14}
